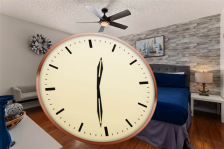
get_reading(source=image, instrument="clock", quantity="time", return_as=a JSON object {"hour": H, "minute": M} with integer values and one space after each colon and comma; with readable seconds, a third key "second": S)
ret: {"hour": 12, "minute": 31}
